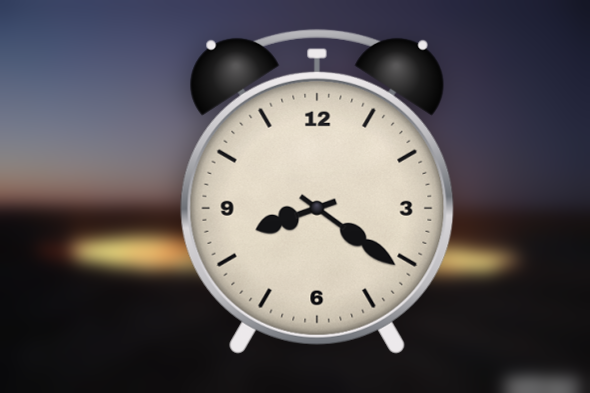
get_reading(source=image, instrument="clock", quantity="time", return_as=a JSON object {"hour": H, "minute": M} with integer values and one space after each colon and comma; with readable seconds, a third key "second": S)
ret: {"hour": 8, "minute": 21}
